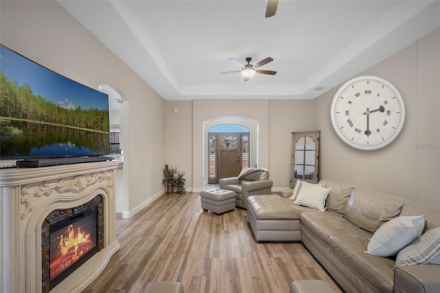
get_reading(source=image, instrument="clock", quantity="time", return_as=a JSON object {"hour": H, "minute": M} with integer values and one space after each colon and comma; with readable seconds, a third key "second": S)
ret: {"hour": 2, "minute": 30}
